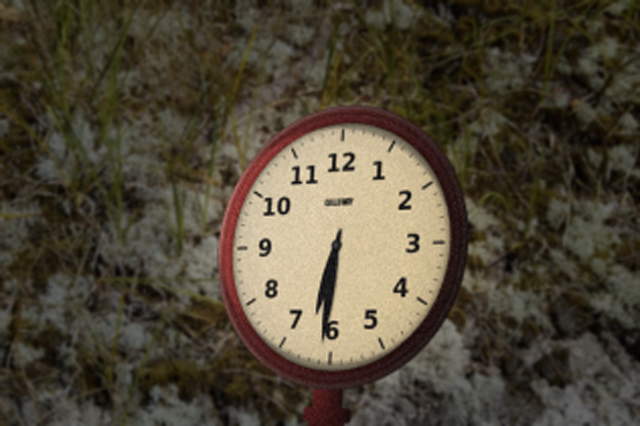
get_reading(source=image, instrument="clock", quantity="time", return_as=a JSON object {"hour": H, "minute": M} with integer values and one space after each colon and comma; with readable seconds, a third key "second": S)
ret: {"hour": 6, "minute": 31}
